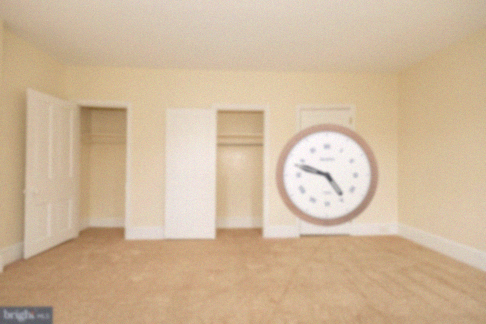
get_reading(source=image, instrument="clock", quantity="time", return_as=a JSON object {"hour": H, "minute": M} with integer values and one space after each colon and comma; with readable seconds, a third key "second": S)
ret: {"hour": 4, "minute": 48}
